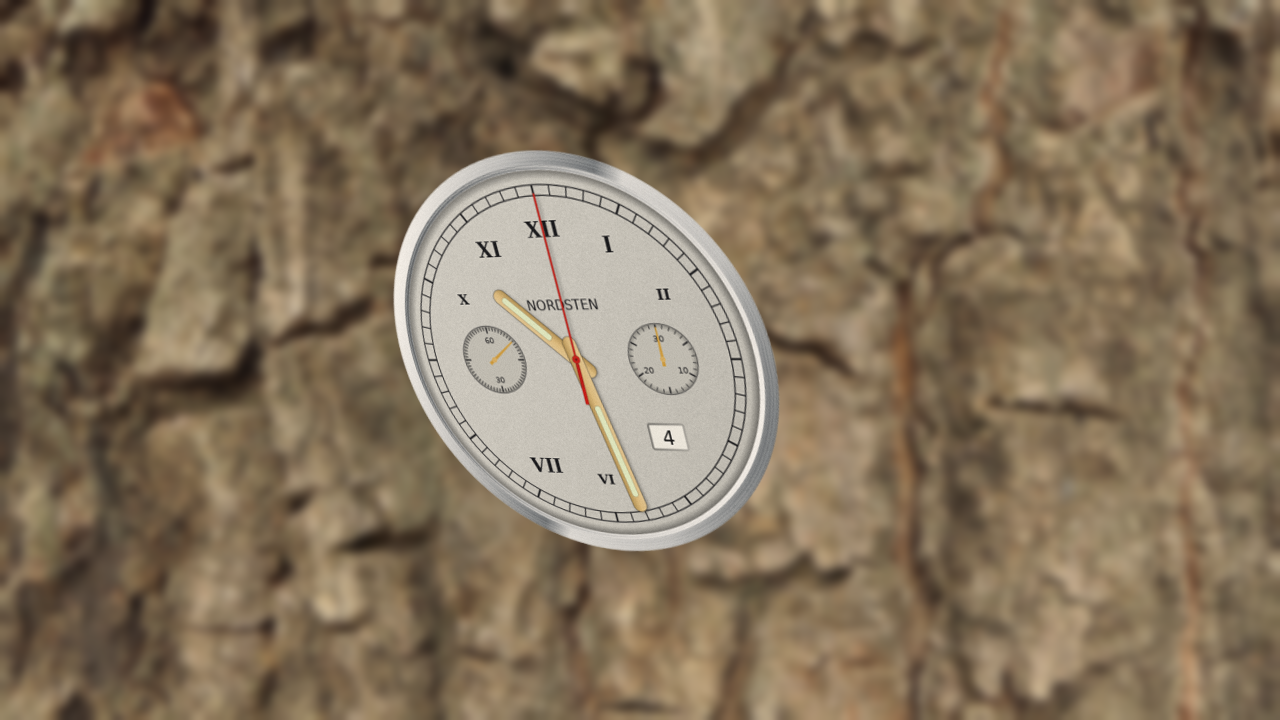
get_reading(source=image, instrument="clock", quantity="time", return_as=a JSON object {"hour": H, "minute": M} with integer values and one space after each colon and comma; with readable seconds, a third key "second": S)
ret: {"hour": 10, "minute": 28, "second": 9}
